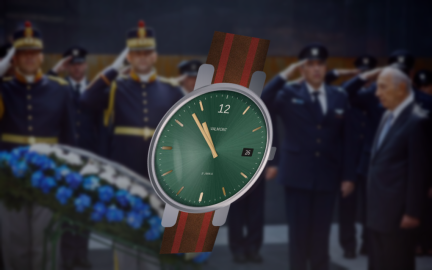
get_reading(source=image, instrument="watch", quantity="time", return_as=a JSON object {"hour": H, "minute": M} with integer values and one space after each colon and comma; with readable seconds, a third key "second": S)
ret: {"hour": 10, "minute": 53}
